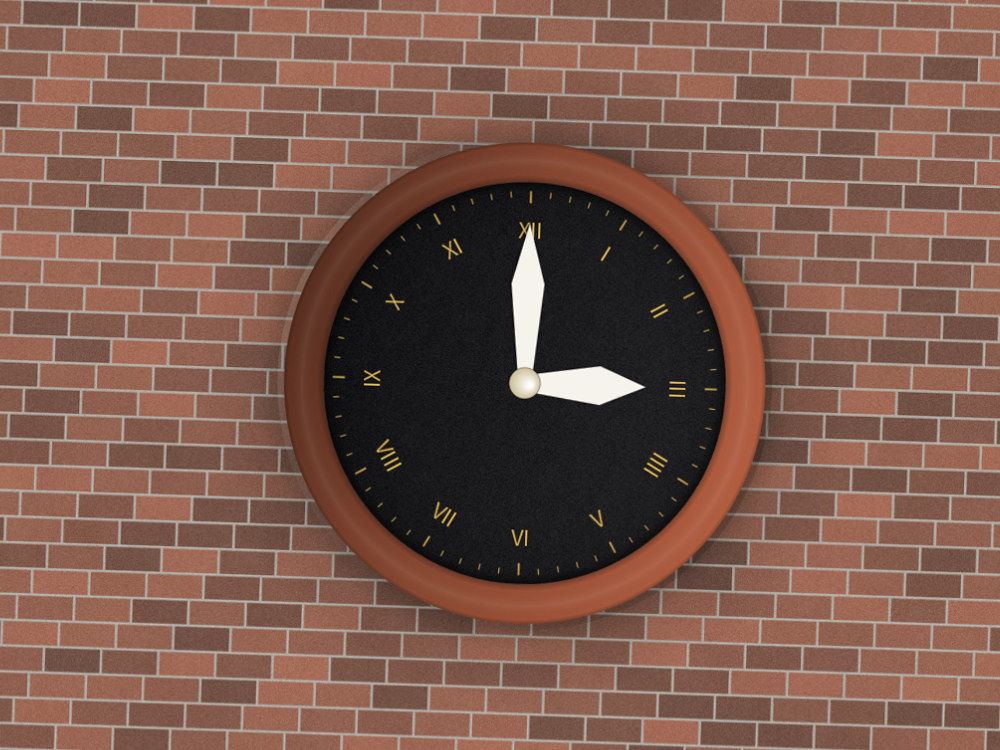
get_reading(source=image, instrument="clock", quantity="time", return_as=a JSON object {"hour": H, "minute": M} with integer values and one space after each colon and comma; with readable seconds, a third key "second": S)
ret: {"hour": 3, "minute": 0}
